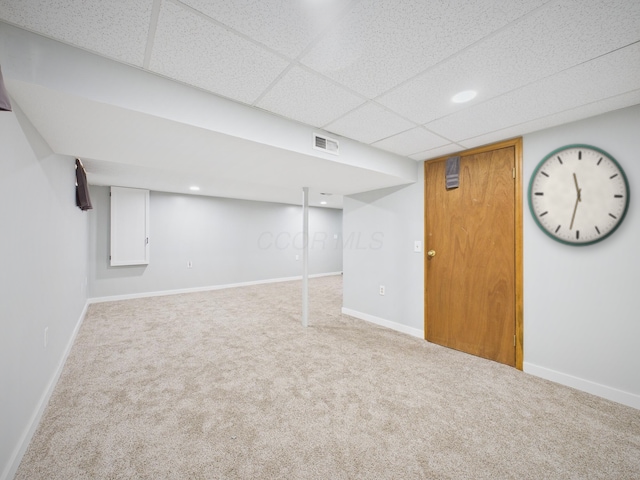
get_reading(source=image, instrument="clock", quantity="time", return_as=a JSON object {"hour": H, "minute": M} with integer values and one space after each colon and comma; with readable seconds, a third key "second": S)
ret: {"hour": 11, "minute": 32}
